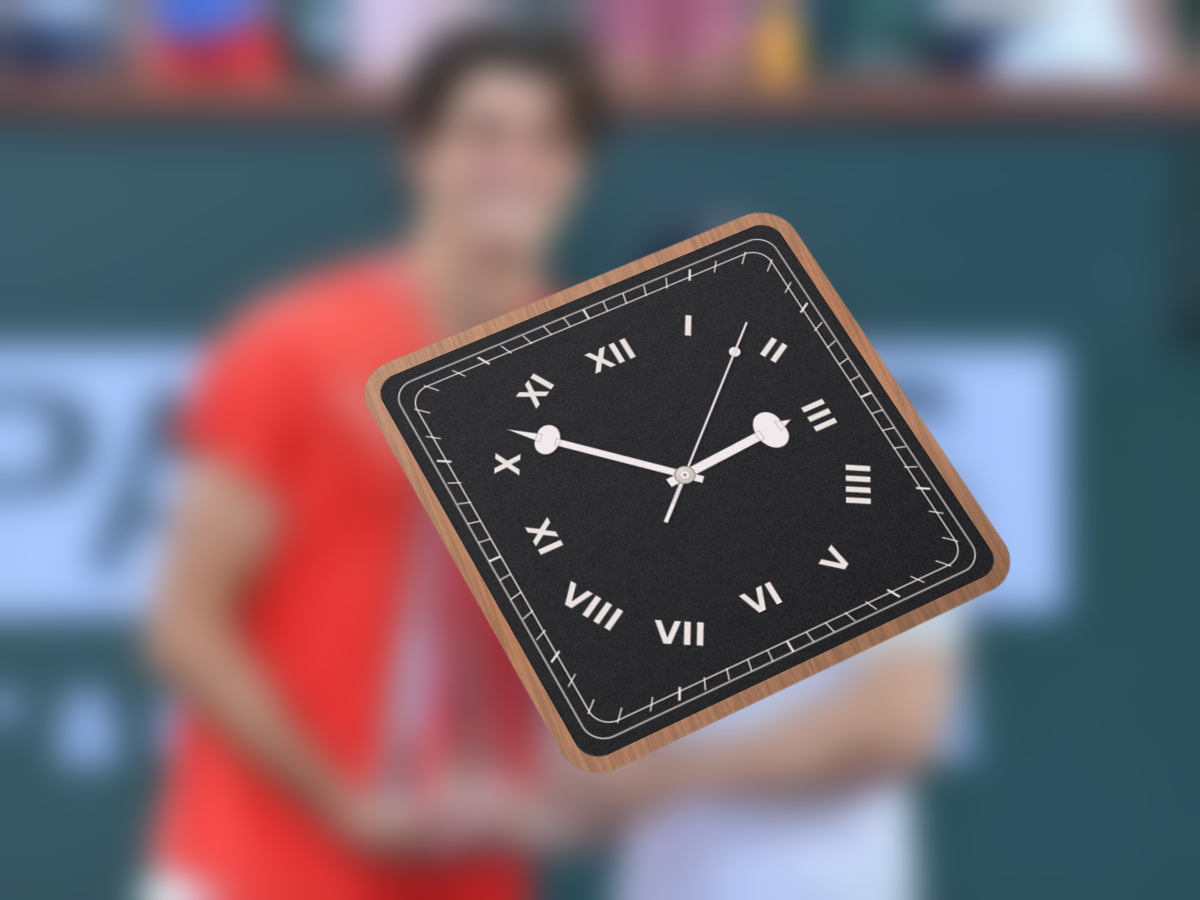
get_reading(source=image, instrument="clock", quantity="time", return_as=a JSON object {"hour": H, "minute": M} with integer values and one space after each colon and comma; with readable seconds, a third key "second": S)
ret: {"hour": 2, "minute": 52, "second": 8}
